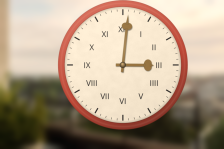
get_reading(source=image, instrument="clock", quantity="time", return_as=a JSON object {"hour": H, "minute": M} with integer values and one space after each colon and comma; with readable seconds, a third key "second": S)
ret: {"hour": 3, "minute": 1}
